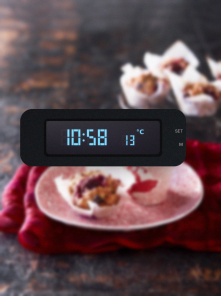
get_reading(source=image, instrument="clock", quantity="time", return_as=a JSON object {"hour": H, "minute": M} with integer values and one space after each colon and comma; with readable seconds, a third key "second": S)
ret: {"hour": 10, "minute": 58}
